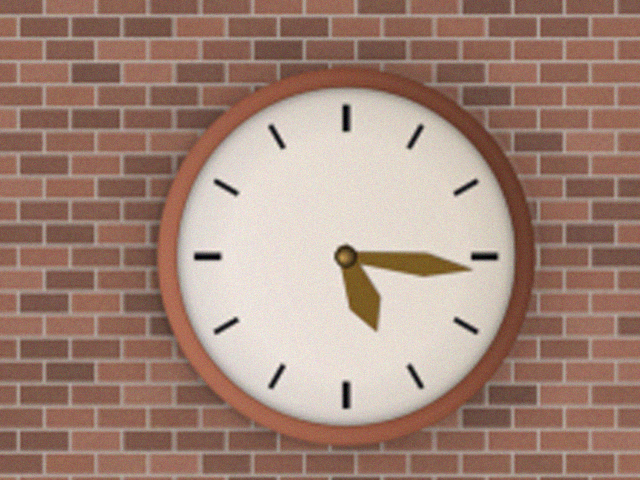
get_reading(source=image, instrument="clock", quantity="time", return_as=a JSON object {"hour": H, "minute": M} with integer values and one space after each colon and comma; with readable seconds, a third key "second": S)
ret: {"hour": 5, "minute": 16}
